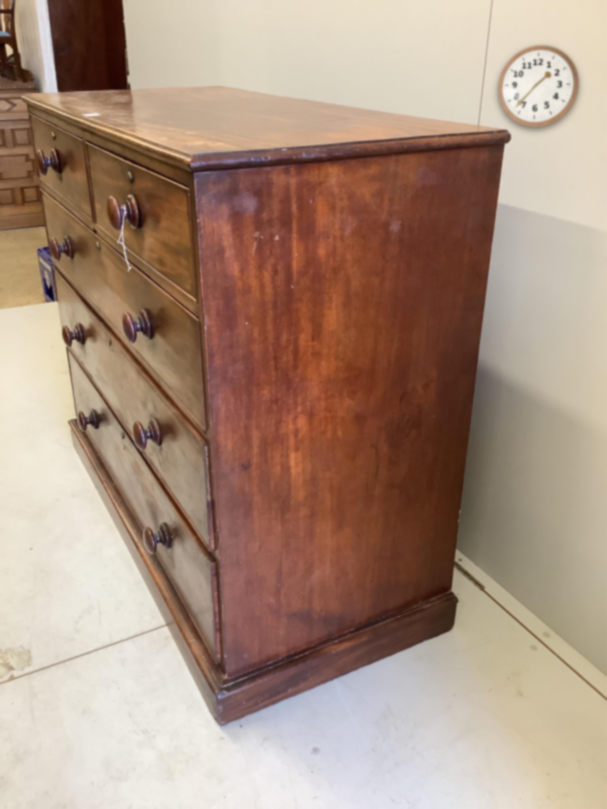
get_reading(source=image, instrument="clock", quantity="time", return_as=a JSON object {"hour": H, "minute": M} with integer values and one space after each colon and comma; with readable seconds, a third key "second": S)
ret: {"hour": 1, "minute": 37}
